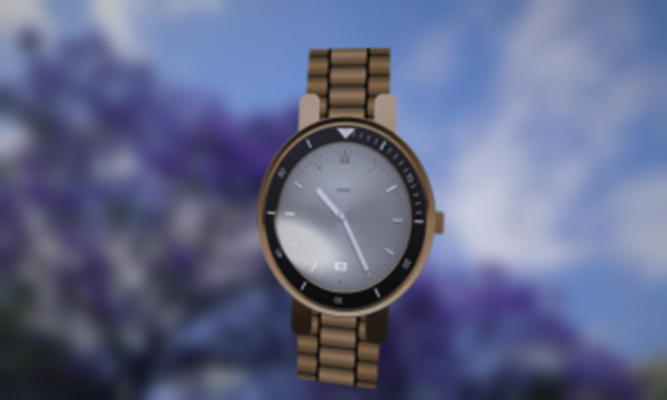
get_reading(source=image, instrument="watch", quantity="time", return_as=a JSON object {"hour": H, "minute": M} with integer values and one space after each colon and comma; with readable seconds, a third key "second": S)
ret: {"hour": 10, "minute": 25}
